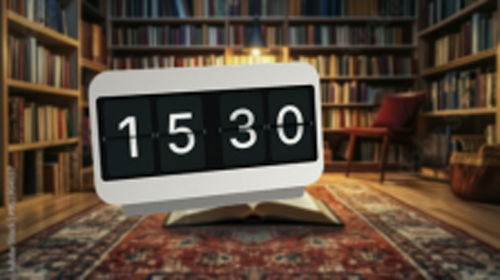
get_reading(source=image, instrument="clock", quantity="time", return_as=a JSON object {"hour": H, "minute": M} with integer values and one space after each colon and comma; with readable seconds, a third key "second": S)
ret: {"hour": 15, "minute": 30}
